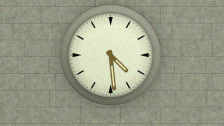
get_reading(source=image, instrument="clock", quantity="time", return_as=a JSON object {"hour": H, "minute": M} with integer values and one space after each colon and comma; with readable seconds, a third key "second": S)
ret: {"hour": 4, "minute": 29}
